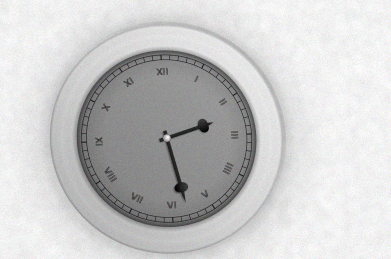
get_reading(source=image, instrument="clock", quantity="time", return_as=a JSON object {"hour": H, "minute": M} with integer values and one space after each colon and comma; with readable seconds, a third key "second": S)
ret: {"hour": 2, "minute": 28}
